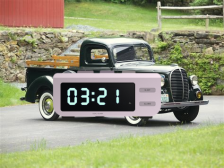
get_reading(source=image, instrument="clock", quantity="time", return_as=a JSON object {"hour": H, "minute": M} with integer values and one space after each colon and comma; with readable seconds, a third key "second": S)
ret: {"hour": 3, "minute": 21}
